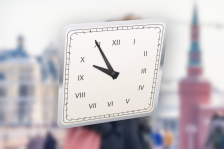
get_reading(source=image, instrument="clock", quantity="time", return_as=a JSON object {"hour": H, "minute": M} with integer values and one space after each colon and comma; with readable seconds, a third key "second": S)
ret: {"hour": 9, "minute": 55}
